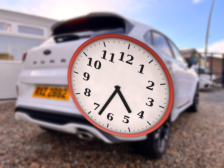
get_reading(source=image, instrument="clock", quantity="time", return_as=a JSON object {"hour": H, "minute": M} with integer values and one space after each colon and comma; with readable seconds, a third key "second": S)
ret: {"hour": 4, "minute": 33}
